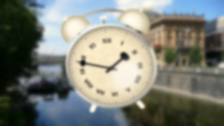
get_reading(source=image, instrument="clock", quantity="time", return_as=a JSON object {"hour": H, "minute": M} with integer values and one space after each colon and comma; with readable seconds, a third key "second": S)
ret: {"hour": 1, "minute": 48}
